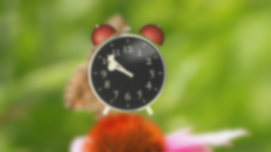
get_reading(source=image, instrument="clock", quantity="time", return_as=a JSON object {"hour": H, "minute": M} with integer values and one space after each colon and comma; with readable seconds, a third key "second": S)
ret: {"hour": 9, "minute": 52}
